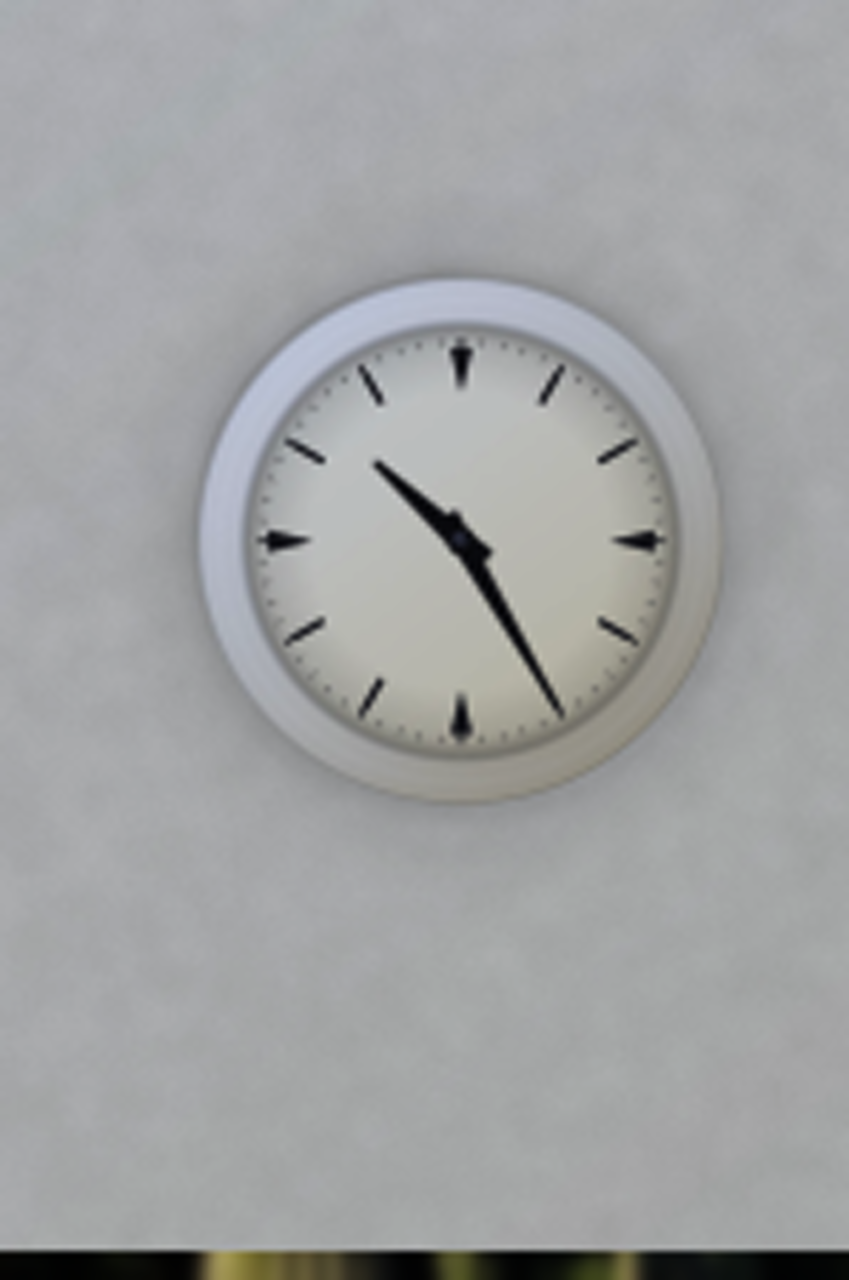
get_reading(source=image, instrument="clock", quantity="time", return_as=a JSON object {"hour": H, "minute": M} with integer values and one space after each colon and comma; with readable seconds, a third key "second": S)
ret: {"hour": 10, "minute": 25}
